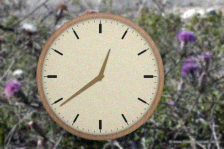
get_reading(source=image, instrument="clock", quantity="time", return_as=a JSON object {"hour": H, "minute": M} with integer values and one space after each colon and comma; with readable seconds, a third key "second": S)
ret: {"hour": 12, "minute": 39}
